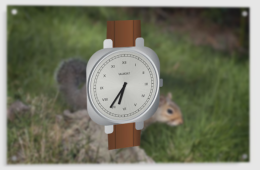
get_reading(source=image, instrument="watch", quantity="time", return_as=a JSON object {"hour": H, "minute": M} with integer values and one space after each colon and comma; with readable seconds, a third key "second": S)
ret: {"hour": 6, "minute": 36}
